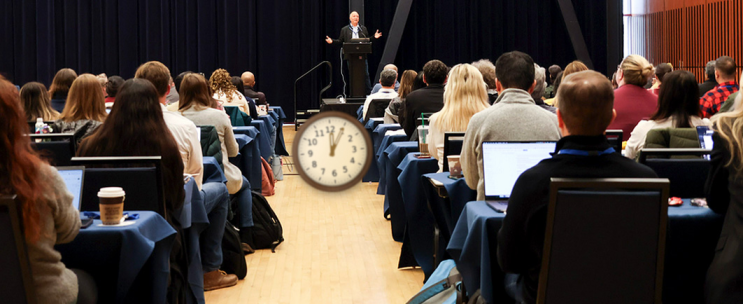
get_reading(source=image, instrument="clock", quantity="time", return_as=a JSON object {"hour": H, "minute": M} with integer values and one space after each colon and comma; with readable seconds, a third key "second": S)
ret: {"hour": 12, "minute": 5}
